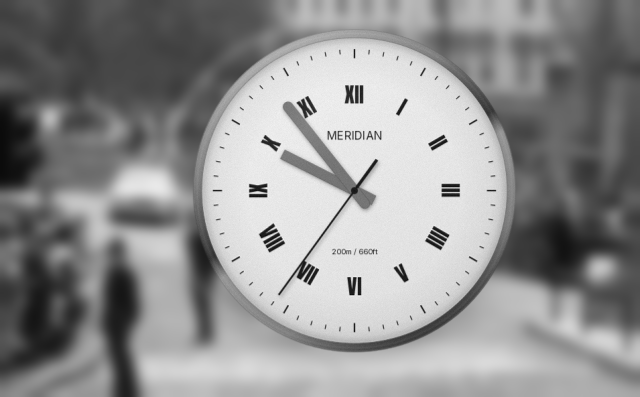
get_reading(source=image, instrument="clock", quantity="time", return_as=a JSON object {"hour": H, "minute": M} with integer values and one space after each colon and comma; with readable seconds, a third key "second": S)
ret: {"hour": 9, "minute": 53, "second": 36}
